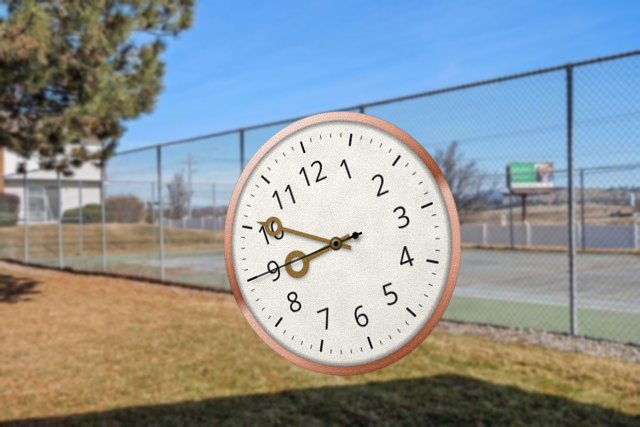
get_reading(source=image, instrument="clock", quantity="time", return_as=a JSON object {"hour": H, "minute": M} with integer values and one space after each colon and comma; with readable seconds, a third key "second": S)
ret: {"hour": 8, "minute": 50, "second": 45}
